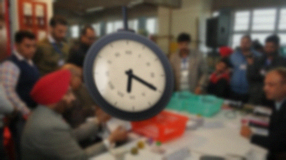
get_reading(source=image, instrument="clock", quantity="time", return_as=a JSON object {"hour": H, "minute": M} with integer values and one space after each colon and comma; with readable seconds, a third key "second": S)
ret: {"hour": 6, "minute": 20}
